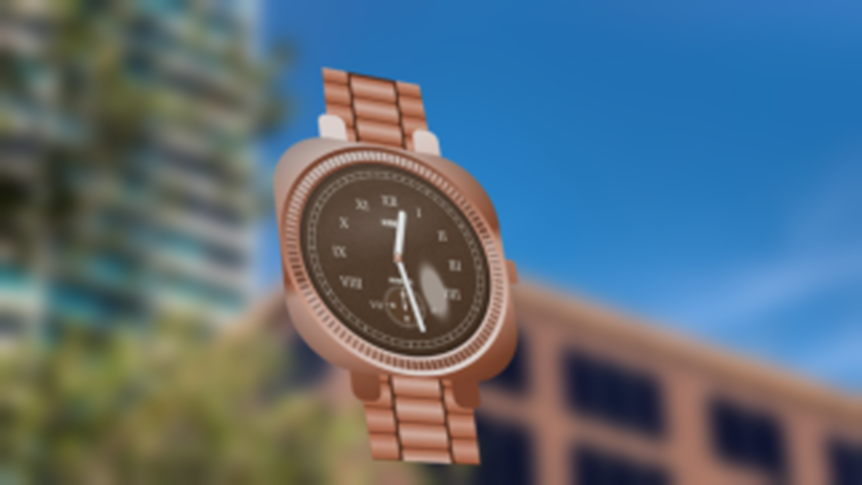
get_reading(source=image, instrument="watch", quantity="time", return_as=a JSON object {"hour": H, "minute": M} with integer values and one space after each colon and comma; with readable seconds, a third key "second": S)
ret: {"hour": 12, "minute": 28}
